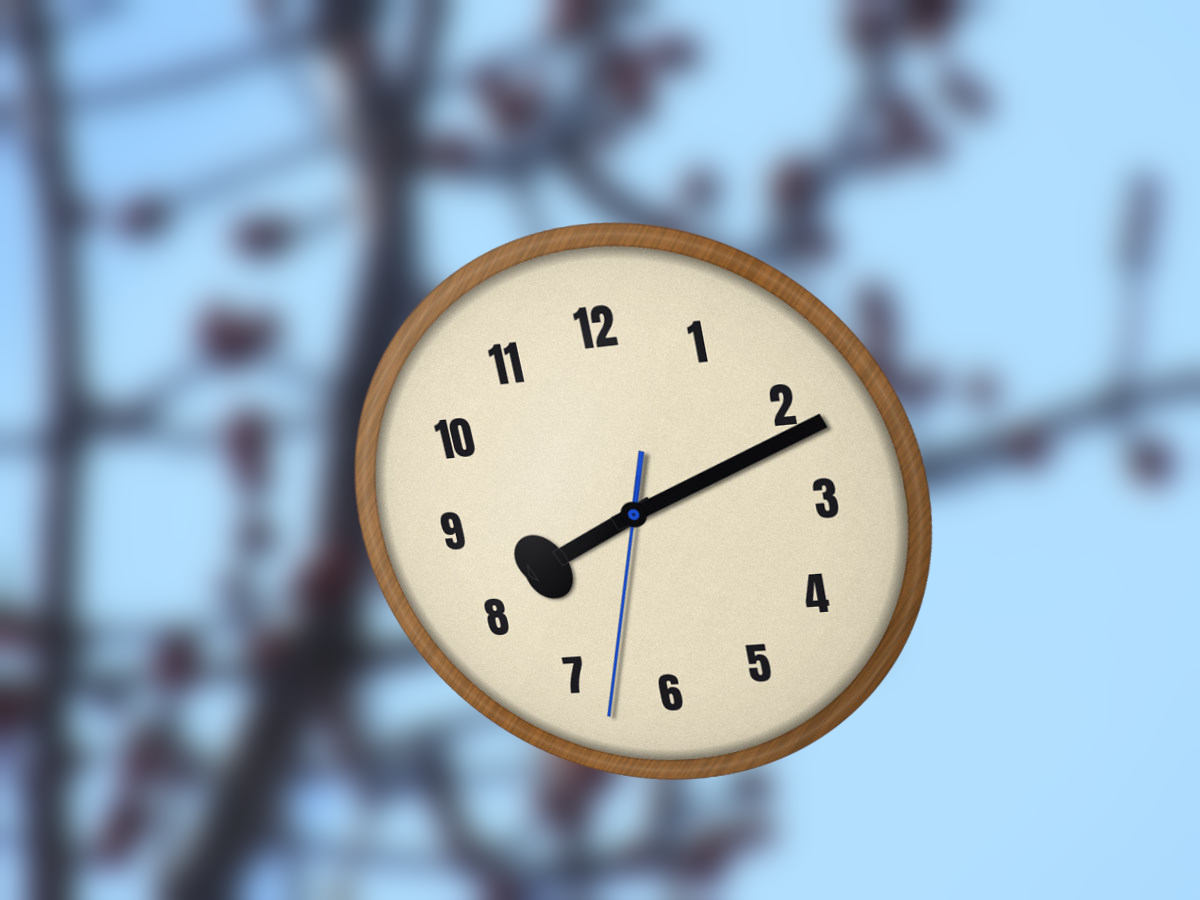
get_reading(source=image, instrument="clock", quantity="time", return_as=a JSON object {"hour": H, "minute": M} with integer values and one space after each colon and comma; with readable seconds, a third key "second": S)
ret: {"hour": 8, "minute": 11, "second": 33}
